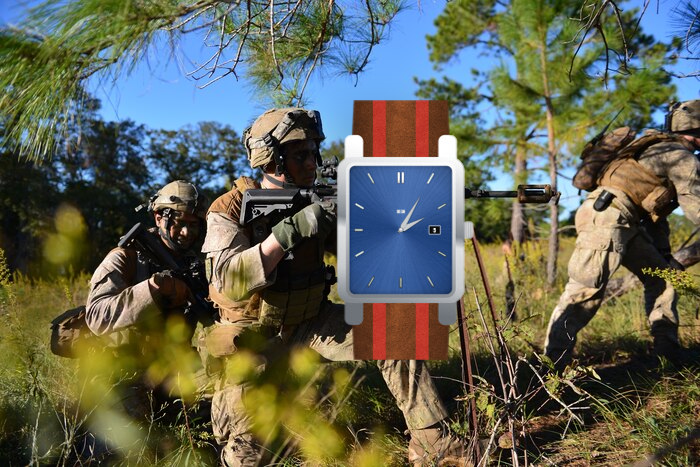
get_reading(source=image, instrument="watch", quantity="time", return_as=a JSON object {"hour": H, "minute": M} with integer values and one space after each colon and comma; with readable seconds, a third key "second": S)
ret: {"hour": 2, "minute": 5}
